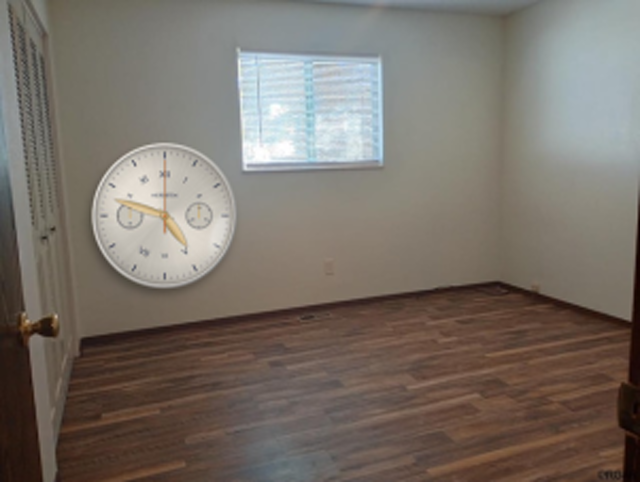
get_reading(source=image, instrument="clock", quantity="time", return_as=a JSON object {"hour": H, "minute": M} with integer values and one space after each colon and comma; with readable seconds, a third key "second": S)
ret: {"hour": 4, "minute": 48}
